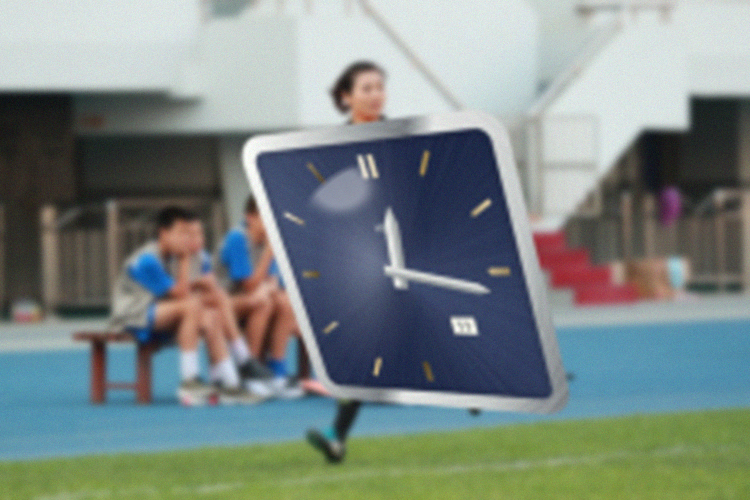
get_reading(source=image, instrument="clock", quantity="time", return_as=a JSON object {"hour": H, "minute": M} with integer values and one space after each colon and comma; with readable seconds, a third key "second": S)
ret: {"hour": 12, "minute": 17}
